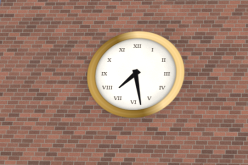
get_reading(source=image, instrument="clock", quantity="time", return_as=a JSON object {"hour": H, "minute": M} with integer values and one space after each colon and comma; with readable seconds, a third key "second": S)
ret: {"hour": 7, "minute": 28}
